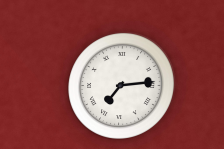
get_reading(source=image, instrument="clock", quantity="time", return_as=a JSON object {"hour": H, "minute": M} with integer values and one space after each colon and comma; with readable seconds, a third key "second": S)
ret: {"hour": 7, "minute": 14}
